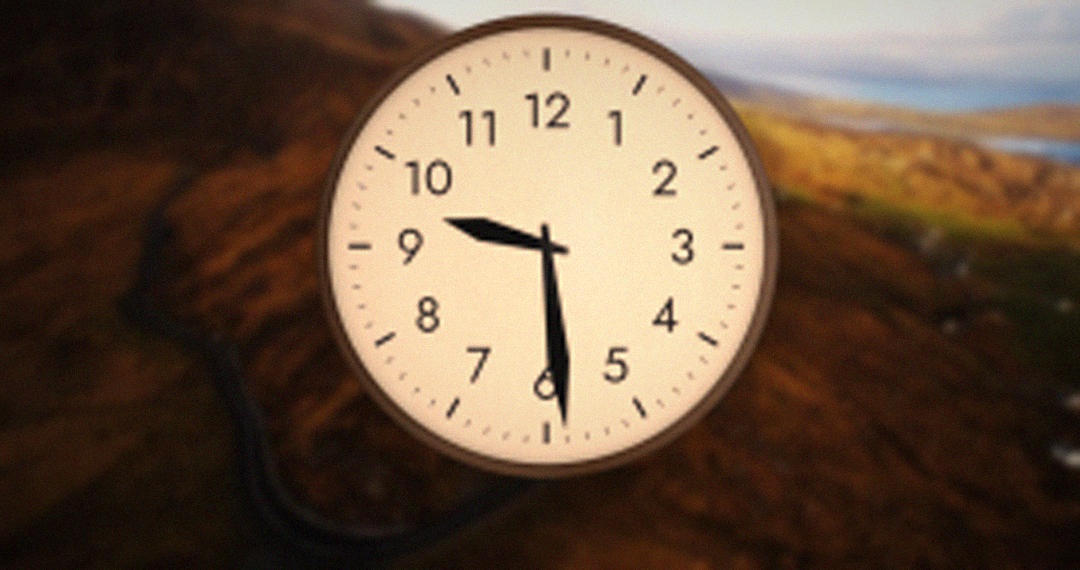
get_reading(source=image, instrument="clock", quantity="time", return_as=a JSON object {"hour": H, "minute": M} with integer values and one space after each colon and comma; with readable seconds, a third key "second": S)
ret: {"hour": 9, "minute": 29}
